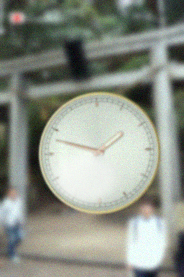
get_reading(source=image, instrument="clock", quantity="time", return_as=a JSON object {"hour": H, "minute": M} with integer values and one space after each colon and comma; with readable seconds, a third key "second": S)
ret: {"hour": 1, "minute": 48}
